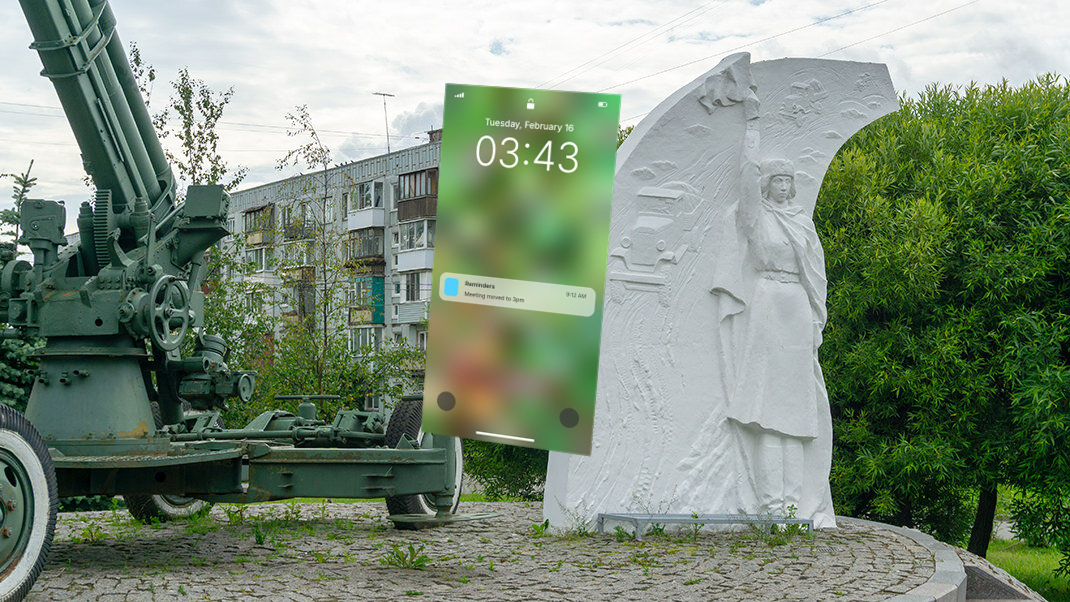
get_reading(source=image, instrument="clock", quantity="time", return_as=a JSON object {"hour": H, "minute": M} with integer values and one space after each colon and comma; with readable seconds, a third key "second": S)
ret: {"hour": 3, "minute": 43}
